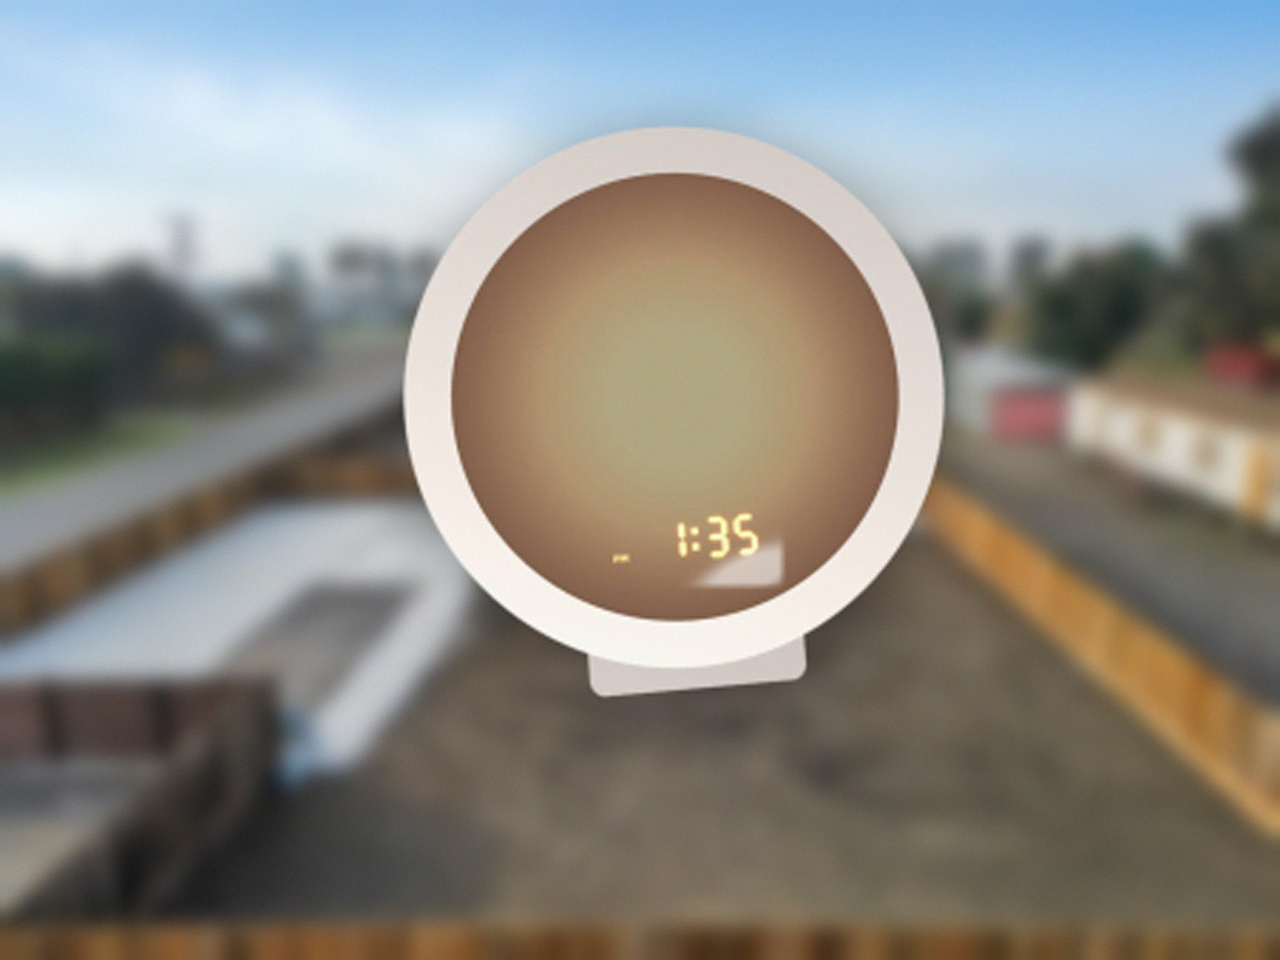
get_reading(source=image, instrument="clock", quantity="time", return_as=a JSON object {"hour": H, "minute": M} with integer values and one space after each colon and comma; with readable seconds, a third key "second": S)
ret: {"hour": 1, "minute": 35}
